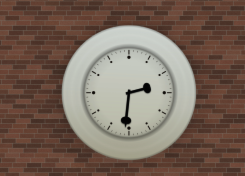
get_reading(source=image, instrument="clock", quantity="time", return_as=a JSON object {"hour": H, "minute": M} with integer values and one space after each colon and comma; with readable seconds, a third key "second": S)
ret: {"hour": 2, "minute": 31}
